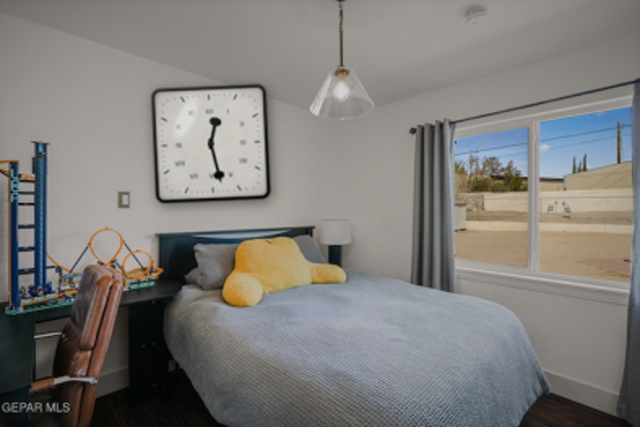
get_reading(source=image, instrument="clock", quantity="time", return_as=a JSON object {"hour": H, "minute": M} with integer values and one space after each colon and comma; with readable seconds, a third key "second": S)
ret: {"hour": 12, "minute": 28}
